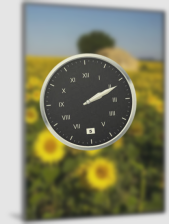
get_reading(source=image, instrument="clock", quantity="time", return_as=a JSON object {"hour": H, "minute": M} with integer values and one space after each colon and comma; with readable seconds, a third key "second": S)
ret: {"hour": 2, "minute": 11}
